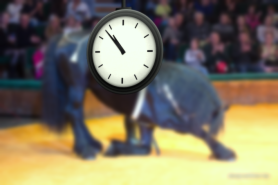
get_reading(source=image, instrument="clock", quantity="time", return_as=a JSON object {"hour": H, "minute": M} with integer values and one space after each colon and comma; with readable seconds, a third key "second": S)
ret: {"hour": 10, "minute": 53}
